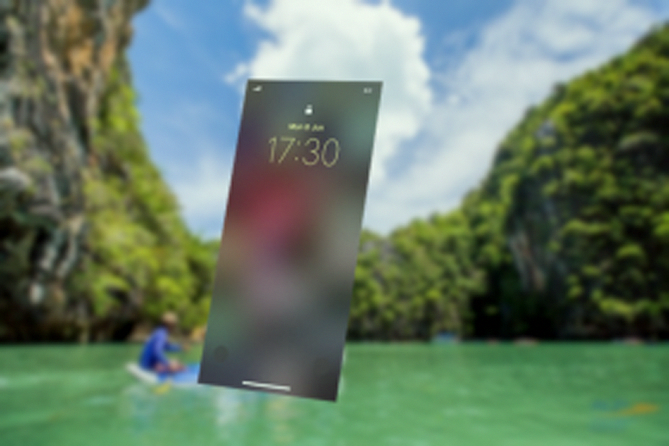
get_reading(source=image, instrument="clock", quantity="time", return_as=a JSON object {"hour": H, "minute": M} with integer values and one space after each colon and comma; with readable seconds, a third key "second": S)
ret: {"hour": 17, "minute": 30}
